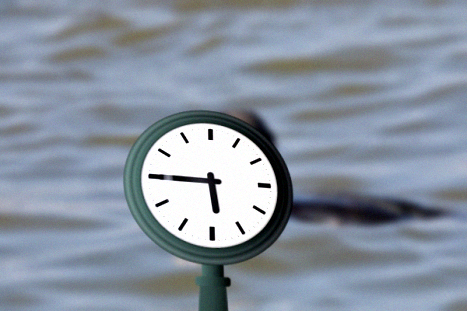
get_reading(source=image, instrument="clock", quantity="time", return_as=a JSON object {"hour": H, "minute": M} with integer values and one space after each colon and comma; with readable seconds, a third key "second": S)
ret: {"hour": 5, "minute": 45}
